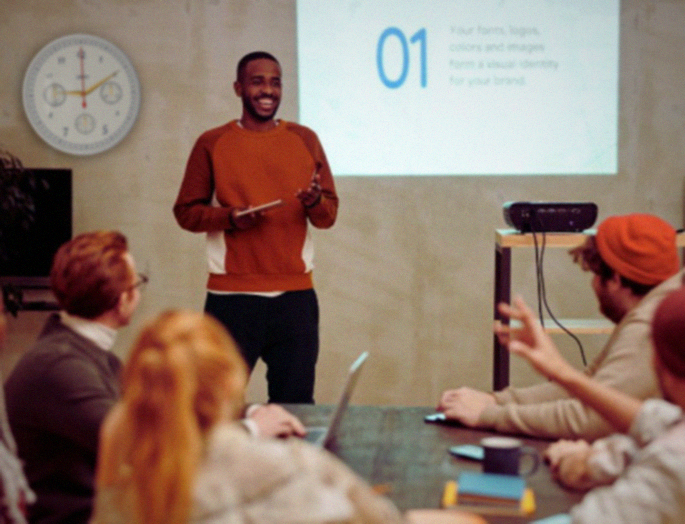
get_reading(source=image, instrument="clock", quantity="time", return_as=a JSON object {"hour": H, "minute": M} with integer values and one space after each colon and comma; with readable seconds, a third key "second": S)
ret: {"hour": 9, "minute": 10}
